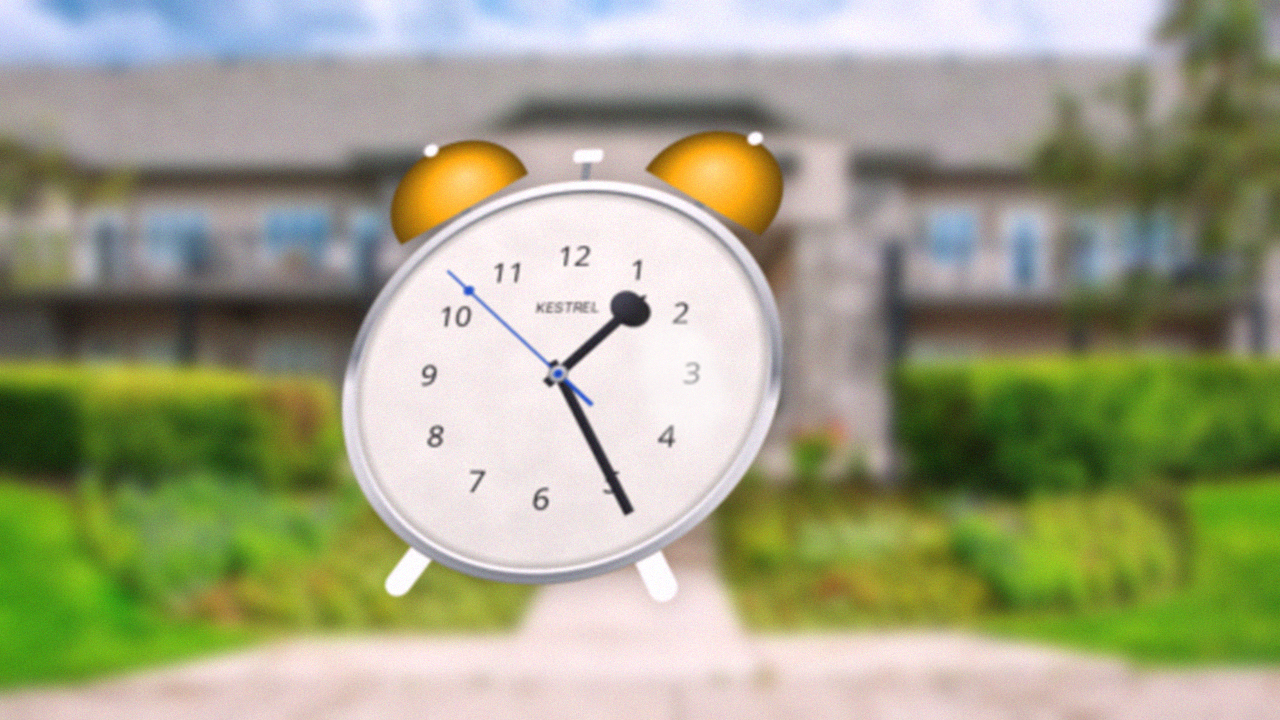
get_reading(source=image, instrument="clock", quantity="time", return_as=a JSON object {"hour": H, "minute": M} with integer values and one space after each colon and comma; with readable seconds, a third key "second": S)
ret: {"hour": 1, "minute": 24, "second": 52}
